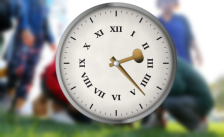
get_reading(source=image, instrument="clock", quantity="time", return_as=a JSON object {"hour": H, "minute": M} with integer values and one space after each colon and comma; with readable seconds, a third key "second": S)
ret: {"hour": 2, "minute": 23}
